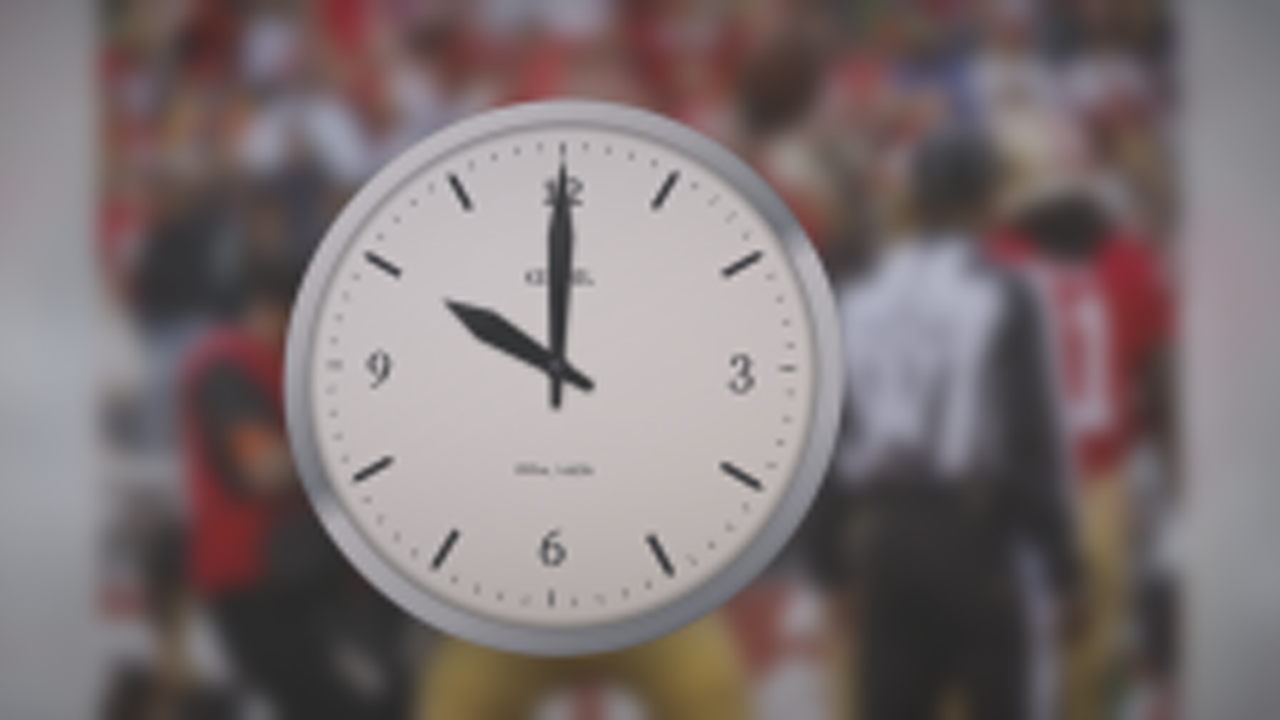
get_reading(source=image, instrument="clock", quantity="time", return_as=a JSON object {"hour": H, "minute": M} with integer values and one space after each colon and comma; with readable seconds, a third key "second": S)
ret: {"hour": 10, "minute": 0}
